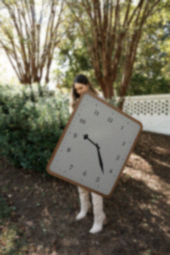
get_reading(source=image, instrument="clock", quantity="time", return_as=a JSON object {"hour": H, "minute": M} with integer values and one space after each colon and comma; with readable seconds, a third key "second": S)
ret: {"hour": 9, "minute": 23}
